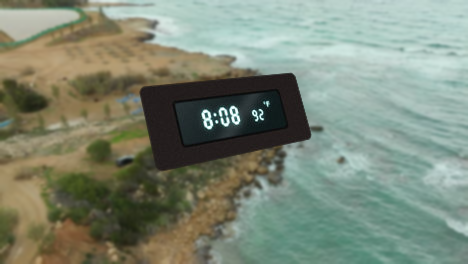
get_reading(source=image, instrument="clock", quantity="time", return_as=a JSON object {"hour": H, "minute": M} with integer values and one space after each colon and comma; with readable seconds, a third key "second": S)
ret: {"hour": 8, "minute": 8}
